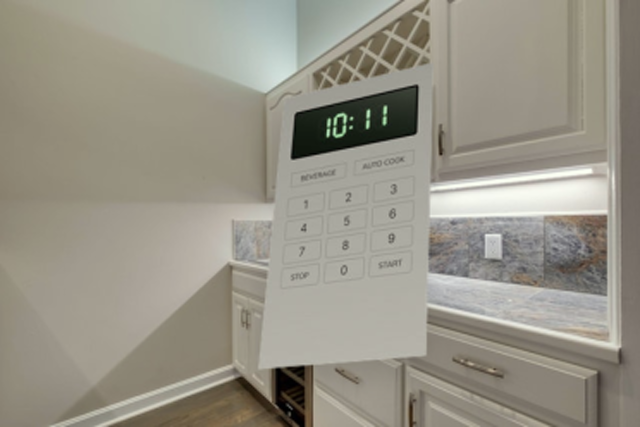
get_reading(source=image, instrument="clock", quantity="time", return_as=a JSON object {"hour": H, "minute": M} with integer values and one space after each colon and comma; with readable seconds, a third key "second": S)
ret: {"hour": 10, "minute": 11}
